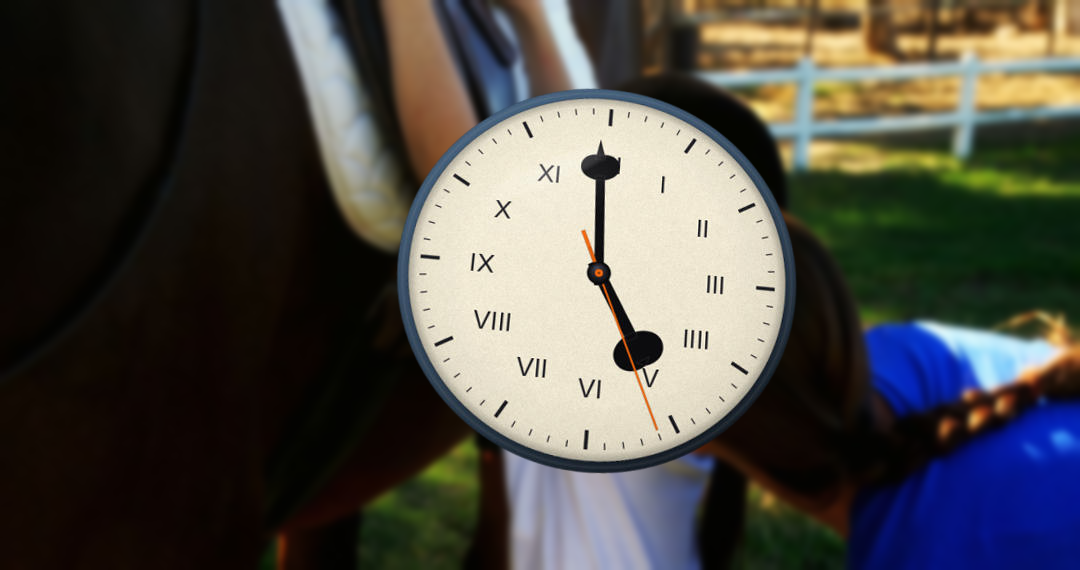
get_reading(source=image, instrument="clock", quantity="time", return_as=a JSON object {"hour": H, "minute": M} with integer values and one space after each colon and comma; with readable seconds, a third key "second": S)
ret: {"hour": 4, "minute": 59, "second": 26}
